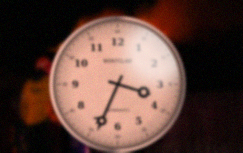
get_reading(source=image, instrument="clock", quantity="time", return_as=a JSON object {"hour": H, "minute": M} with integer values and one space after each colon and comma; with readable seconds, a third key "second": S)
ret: {"hour": 3, "minute": 34}
